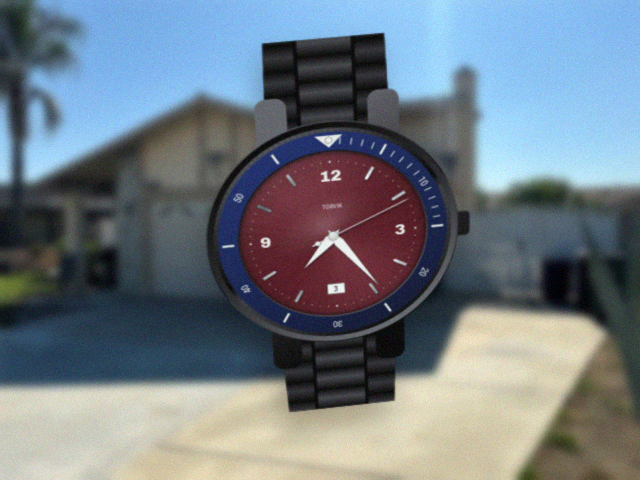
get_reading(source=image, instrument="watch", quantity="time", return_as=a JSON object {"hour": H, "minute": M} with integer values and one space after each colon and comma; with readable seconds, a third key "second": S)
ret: {"hour": 7, "minute": 24, "second": 11}
